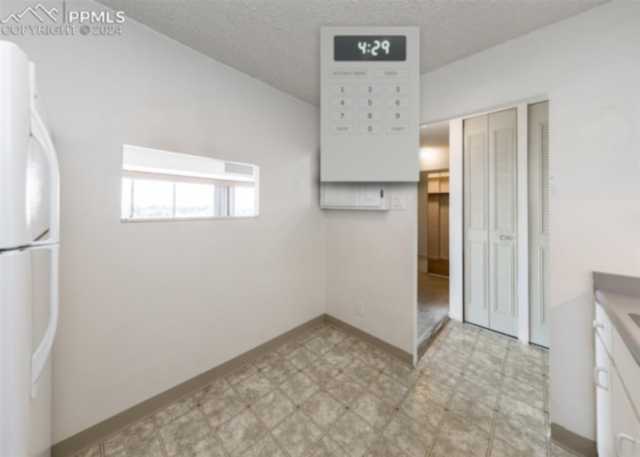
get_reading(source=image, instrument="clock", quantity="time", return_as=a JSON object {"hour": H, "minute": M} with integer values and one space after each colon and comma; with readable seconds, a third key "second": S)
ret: {"hour": 4, "minute": 29}
